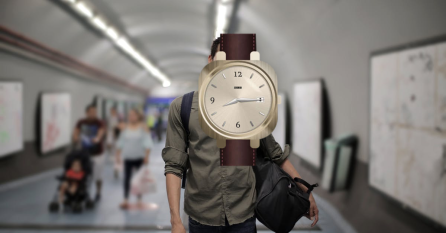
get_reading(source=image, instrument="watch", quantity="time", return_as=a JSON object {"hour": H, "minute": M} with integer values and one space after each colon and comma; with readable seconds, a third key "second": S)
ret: {"hour": 8, "minute": 15}
